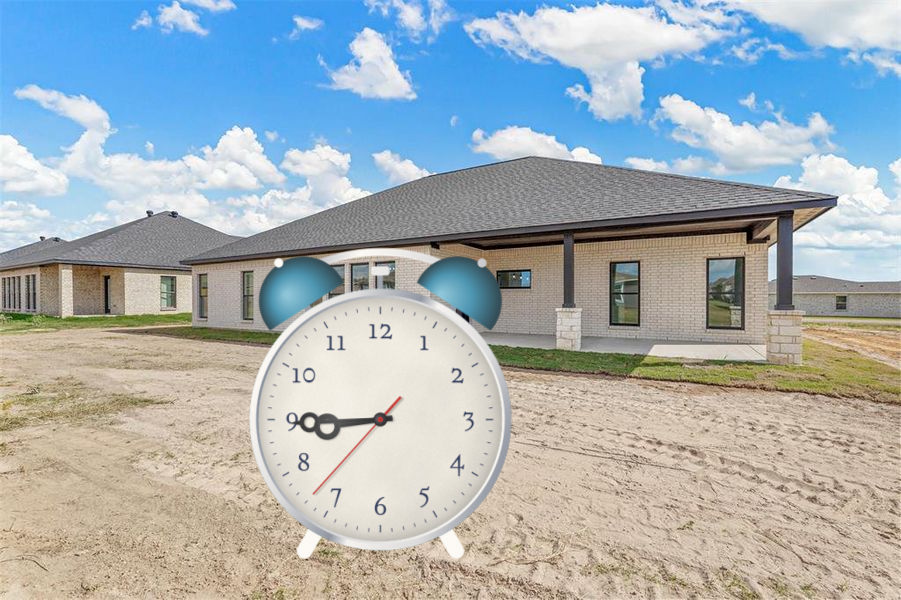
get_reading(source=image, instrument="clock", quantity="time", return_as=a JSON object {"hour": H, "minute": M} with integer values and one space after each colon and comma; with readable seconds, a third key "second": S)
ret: {"hour": 8, "minute": 44, "second": 37}
